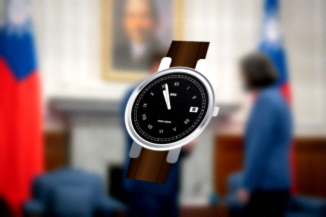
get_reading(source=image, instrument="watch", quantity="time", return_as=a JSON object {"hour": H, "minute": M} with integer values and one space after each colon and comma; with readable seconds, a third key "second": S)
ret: {"hour": 10, "minute": 56}
